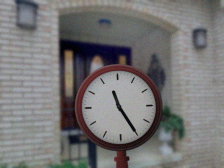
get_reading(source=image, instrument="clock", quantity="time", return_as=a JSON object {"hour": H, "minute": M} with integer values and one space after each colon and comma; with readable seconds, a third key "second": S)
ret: {"hour": 11, "minute": 25}
